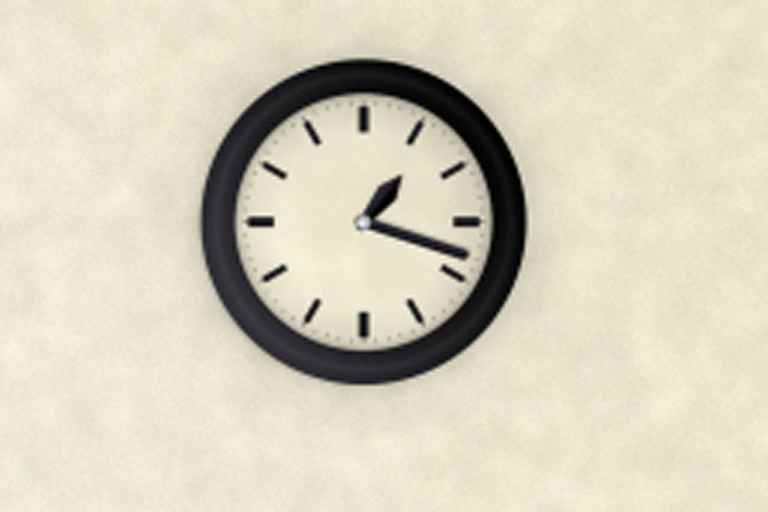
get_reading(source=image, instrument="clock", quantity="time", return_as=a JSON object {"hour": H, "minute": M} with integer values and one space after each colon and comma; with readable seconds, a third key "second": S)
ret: {"hour": 1, "minute": 18}
